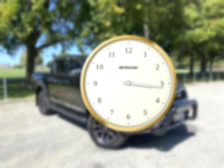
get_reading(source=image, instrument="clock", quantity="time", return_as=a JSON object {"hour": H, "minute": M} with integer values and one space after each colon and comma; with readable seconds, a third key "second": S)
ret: {"hour": 3, "minute": 16}
